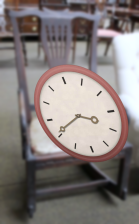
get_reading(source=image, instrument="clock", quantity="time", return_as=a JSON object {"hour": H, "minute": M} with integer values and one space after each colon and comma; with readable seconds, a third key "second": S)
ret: {"hour": 3, "minute": 41}
